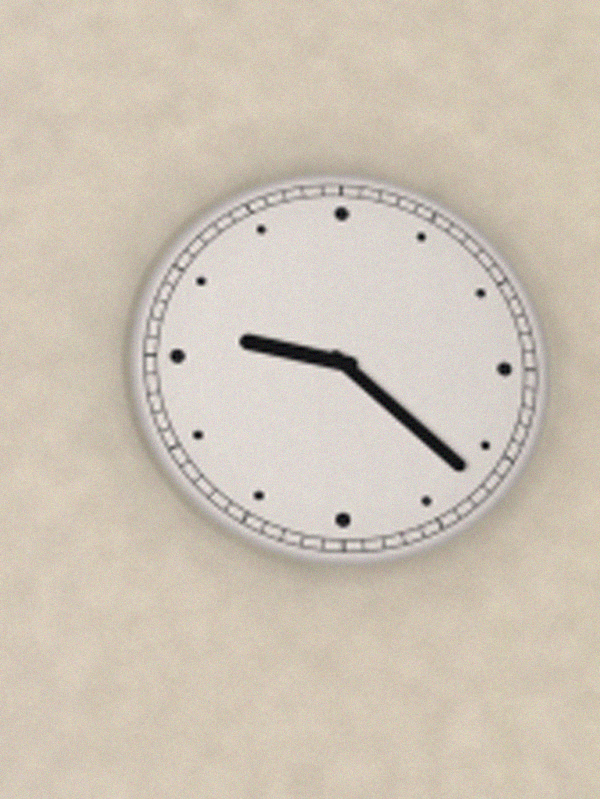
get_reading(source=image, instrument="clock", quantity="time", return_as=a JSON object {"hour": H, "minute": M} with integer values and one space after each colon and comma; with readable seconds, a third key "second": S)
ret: {"hour": 9, "minute": 22}
